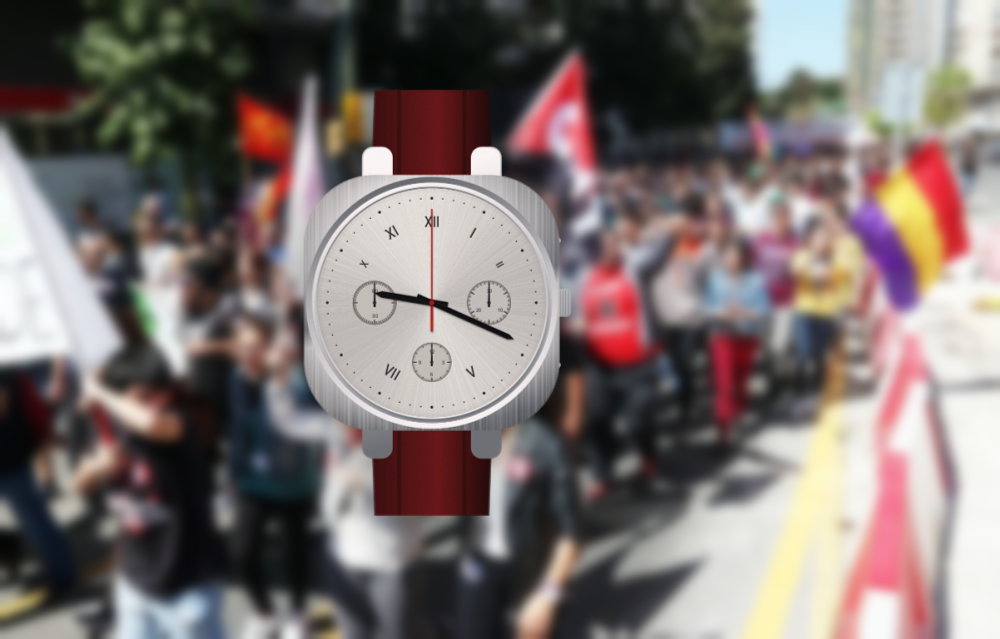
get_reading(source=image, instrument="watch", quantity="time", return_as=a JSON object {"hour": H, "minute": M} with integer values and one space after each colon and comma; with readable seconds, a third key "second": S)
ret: {"hour": 9, "minute": 19}
